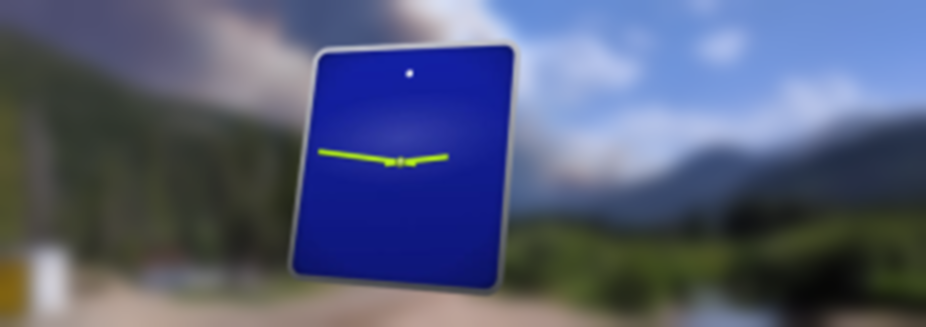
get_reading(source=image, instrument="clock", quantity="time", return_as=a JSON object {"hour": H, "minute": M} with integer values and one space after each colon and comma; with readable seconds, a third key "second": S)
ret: {"hour": 2, "minute": 46}
